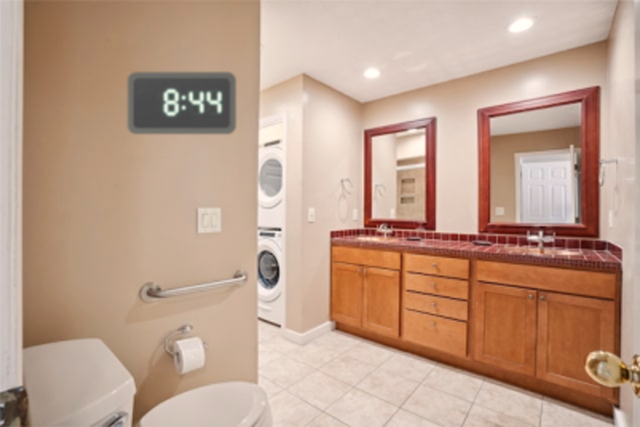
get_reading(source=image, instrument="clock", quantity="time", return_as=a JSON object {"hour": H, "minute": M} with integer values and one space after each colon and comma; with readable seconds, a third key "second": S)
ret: {"hour": 8, "minute": 44}
